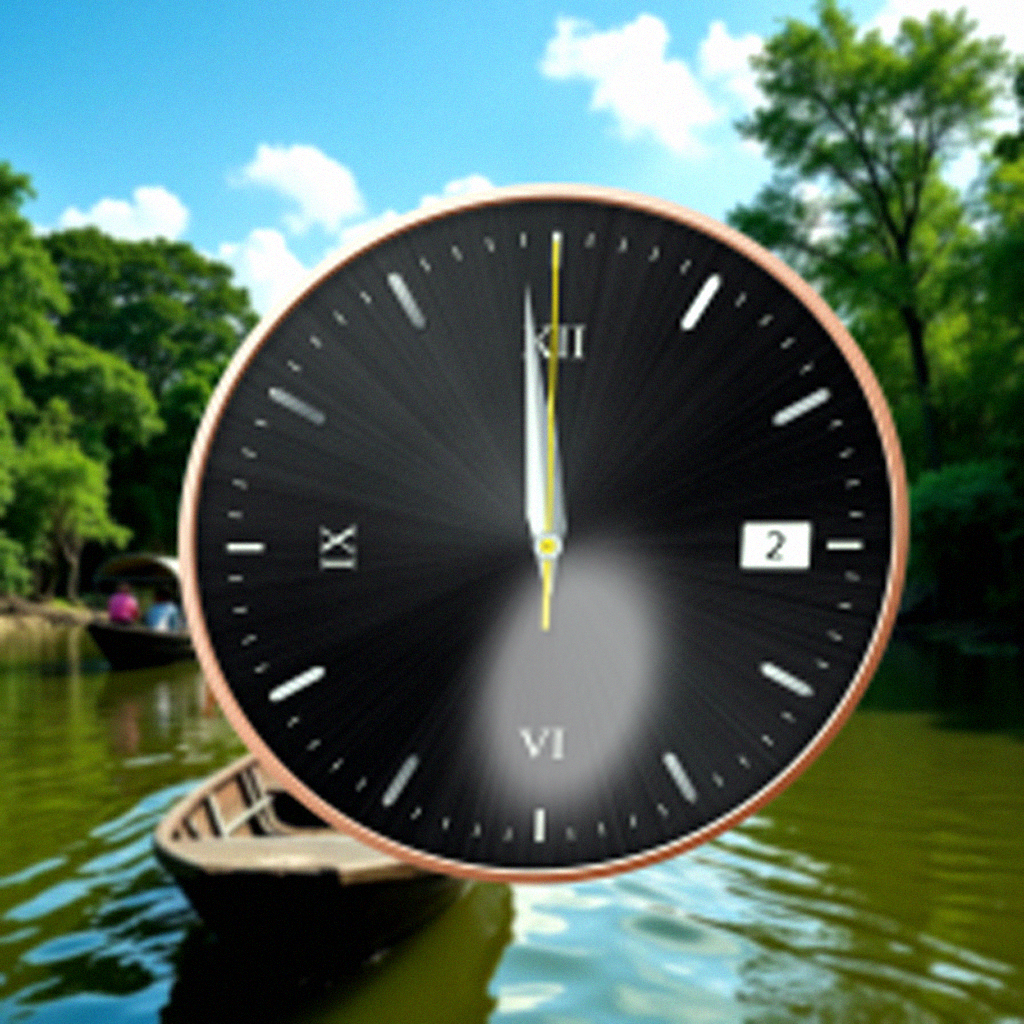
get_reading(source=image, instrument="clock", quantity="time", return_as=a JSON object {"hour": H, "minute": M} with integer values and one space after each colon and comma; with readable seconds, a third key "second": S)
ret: {"hour": 11, "minute": 59, "second": 0}
